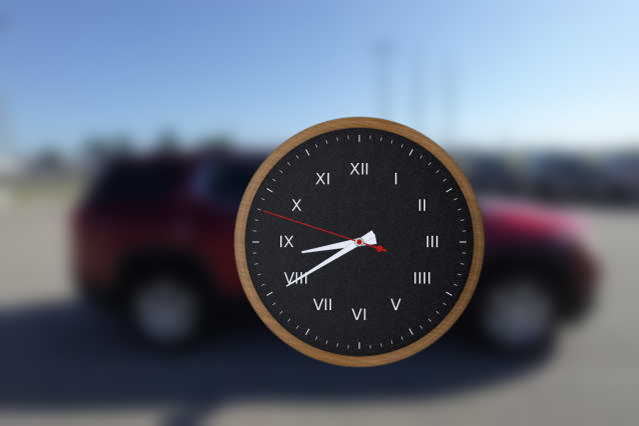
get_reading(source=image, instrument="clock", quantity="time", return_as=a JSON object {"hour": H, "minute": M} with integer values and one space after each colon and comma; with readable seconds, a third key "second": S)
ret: {"hour": 8, "minute": 39, "second": 48}
